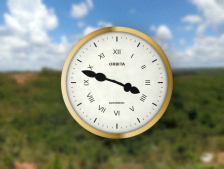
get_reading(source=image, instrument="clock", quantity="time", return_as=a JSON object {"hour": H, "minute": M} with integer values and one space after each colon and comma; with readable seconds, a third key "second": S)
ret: {"hour": 3, "minute": 48}
